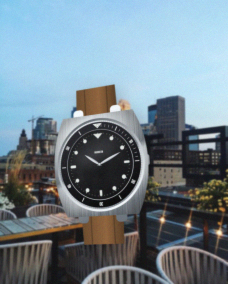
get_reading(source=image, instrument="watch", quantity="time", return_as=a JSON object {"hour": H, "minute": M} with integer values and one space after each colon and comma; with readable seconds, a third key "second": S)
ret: {"hour": 10, "minute": 11}
